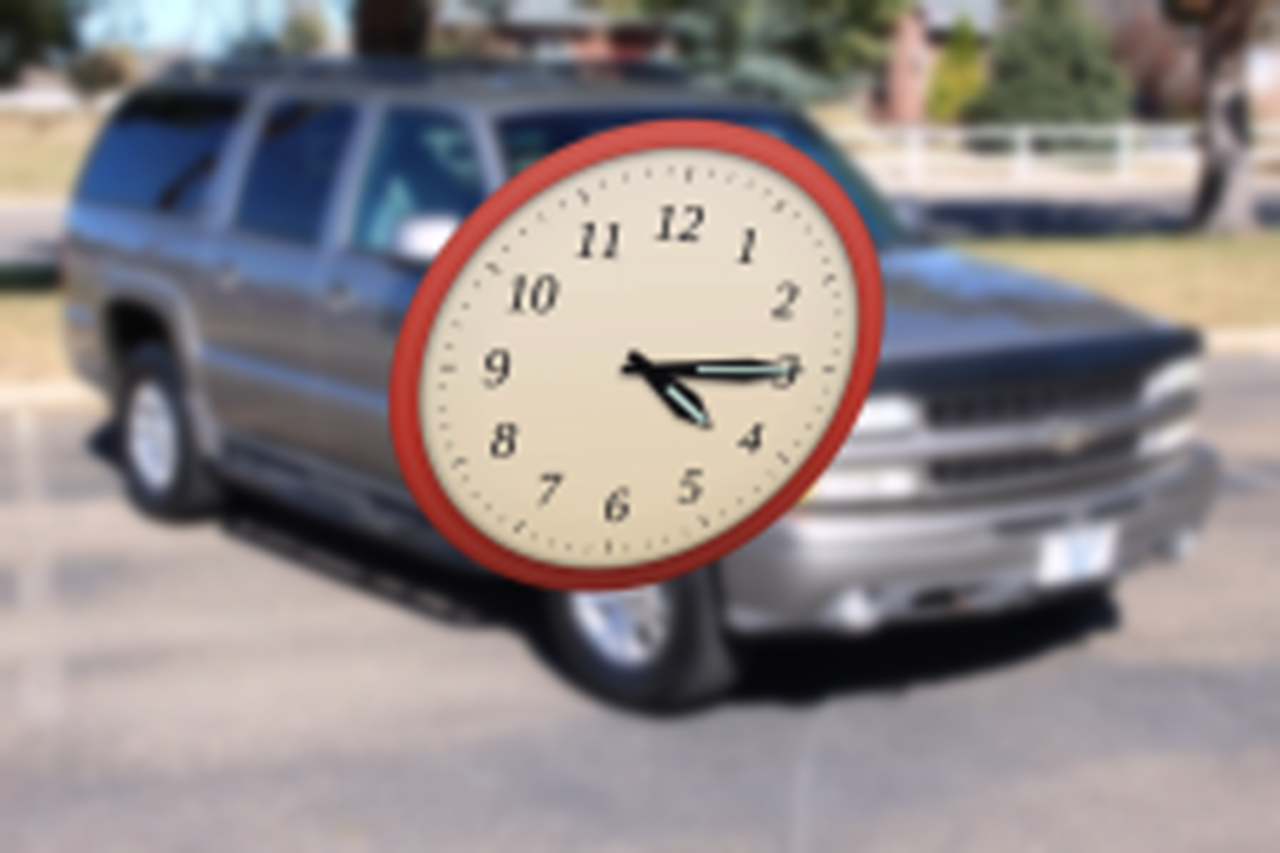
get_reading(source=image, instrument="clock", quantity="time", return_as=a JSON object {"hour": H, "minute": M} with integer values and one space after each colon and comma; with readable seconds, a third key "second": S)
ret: {"hour": 4, "minute": 15}
